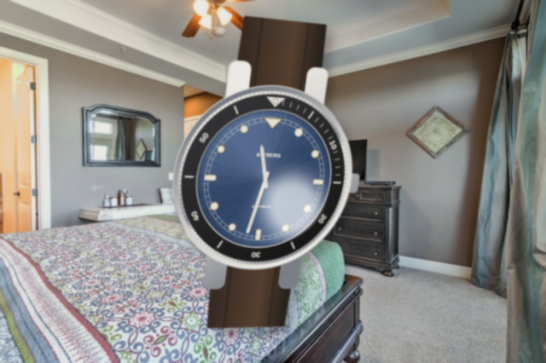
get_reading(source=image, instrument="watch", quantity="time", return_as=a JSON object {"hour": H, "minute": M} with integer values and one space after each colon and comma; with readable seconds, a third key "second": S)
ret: {"hour": 11, "minute": 32}
